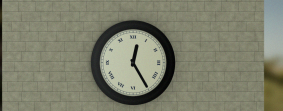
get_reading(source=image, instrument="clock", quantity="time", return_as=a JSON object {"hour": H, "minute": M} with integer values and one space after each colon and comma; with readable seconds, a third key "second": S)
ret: {"hour": 12, "minute": 25}
